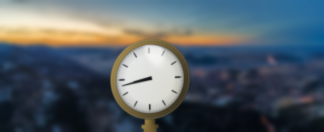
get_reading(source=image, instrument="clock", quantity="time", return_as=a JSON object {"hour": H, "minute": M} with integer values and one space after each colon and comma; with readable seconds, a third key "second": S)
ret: {"hour": 8, "minute": 43}
